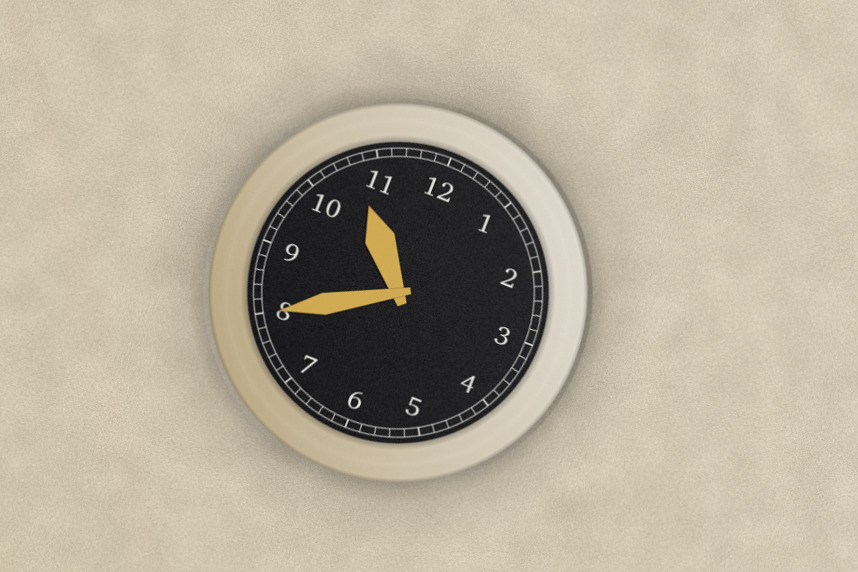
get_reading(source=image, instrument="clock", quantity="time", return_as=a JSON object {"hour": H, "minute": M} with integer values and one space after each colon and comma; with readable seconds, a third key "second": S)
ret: {"hour": 10, "minute": 40}
